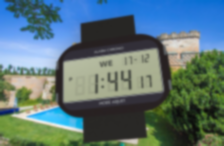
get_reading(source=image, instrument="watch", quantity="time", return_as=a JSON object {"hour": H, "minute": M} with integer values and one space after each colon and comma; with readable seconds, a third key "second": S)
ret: {"hour": 1, "minute": 44, "second": 17}
